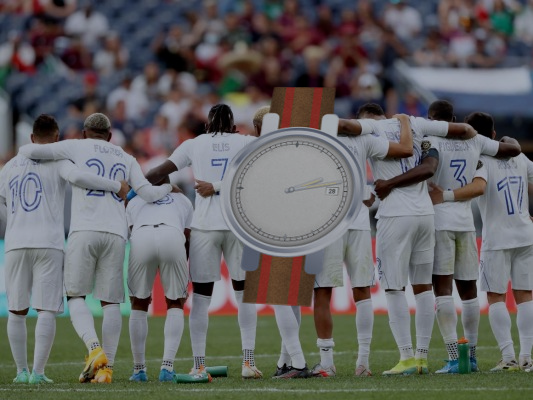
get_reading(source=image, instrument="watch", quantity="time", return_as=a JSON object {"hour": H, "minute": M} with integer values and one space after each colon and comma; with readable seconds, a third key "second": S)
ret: {"hour": 2, "minute": 13}
